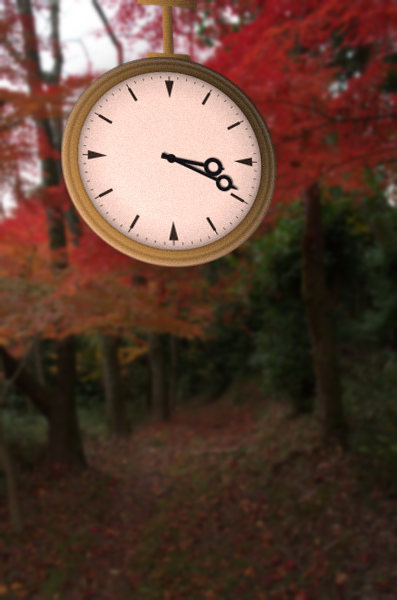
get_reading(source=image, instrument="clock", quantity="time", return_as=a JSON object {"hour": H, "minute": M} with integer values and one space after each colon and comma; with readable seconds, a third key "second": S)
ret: {"hour": 3, "minute": 19}
